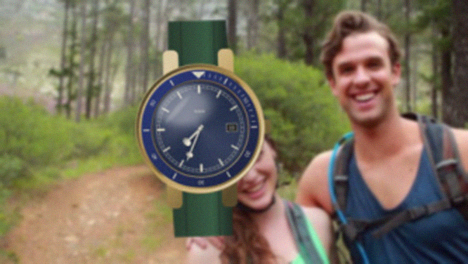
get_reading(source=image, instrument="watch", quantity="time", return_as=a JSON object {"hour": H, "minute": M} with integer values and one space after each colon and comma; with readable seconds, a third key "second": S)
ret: {"hour": 7, "minute": 34}
